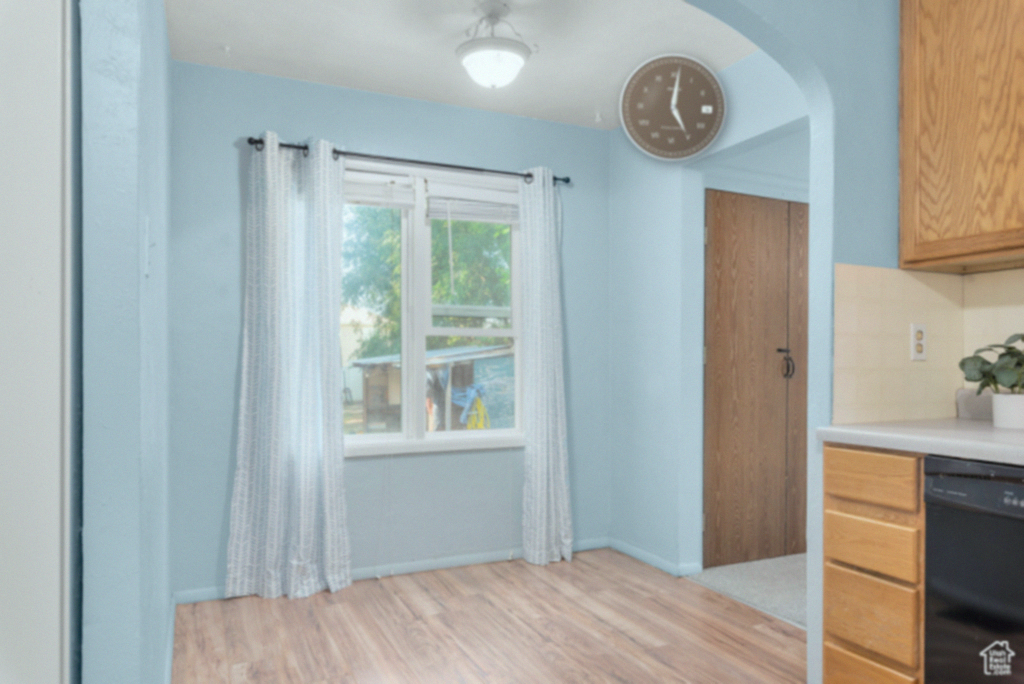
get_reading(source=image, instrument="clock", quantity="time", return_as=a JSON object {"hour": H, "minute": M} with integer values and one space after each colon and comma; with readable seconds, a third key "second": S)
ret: {"hour": 5, "minute": 1}
